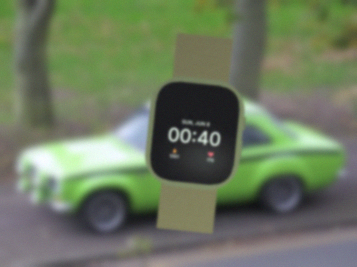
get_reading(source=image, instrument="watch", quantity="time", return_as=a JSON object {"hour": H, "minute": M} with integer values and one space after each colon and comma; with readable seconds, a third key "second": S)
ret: {"hour": 0, "minute": 40}
